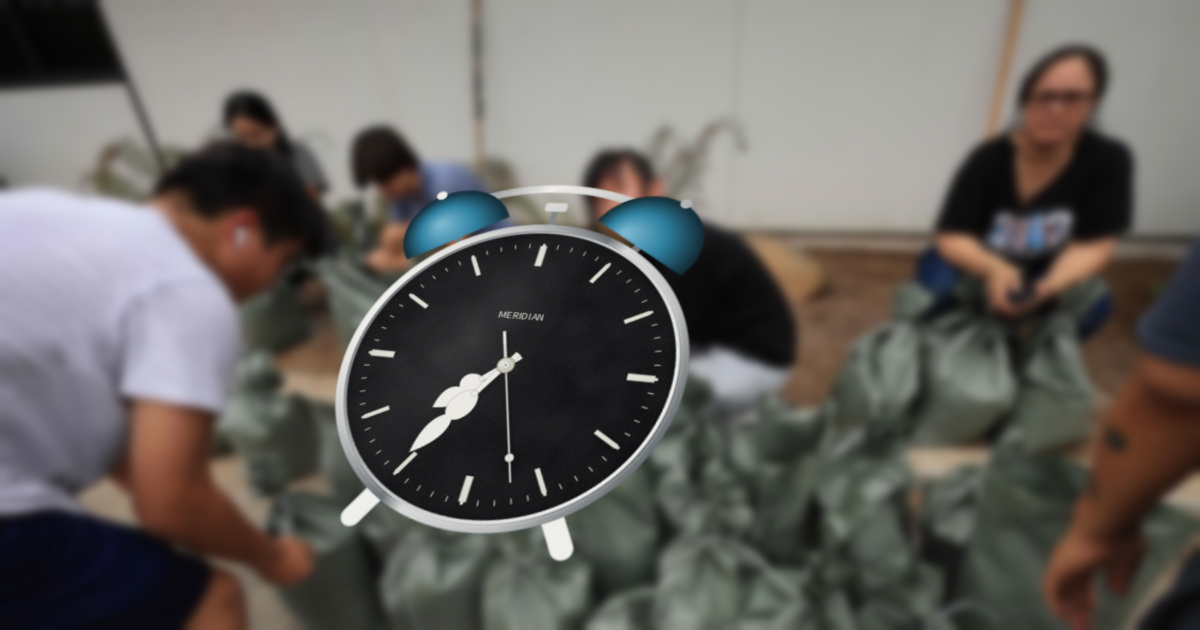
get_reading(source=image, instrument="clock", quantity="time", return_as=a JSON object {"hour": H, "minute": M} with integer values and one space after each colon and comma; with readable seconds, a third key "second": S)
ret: {"hour": 7, "minute": 35, "second": 27}
